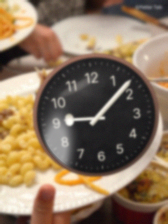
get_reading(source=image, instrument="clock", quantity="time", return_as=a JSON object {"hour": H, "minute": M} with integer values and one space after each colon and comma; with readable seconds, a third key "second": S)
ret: {"hour": 9, "minute": 8}
